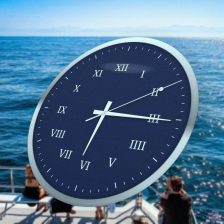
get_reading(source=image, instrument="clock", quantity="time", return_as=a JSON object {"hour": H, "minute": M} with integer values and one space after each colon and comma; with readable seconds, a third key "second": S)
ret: {"hour": 6, "minute": 15, "second": 10}
